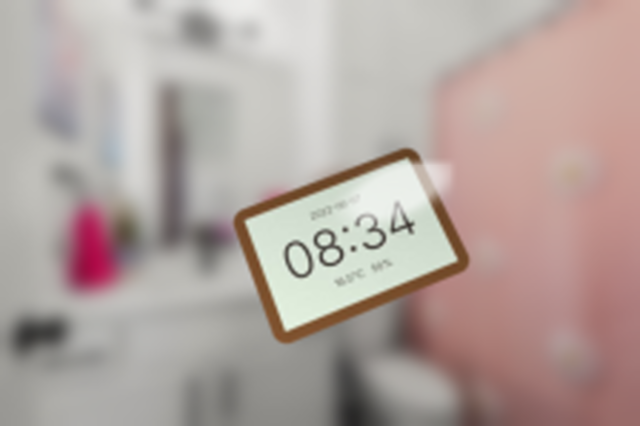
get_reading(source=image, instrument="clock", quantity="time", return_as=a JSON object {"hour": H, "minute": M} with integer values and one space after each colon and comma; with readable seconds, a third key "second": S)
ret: {"hour": 8, "minute": 34}
